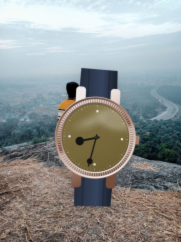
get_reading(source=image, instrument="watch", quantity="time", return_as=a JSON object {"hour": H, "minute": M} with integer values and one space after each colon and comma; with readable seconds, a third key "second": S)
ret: {"hour": 8, "minute": 32}
